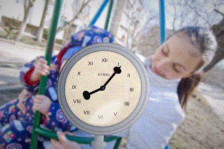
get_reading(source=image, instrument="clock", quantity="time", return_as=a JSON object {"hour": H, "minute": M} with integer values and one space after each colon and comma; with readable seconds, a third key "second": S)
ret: {"hour": 8, "minute": 6}
